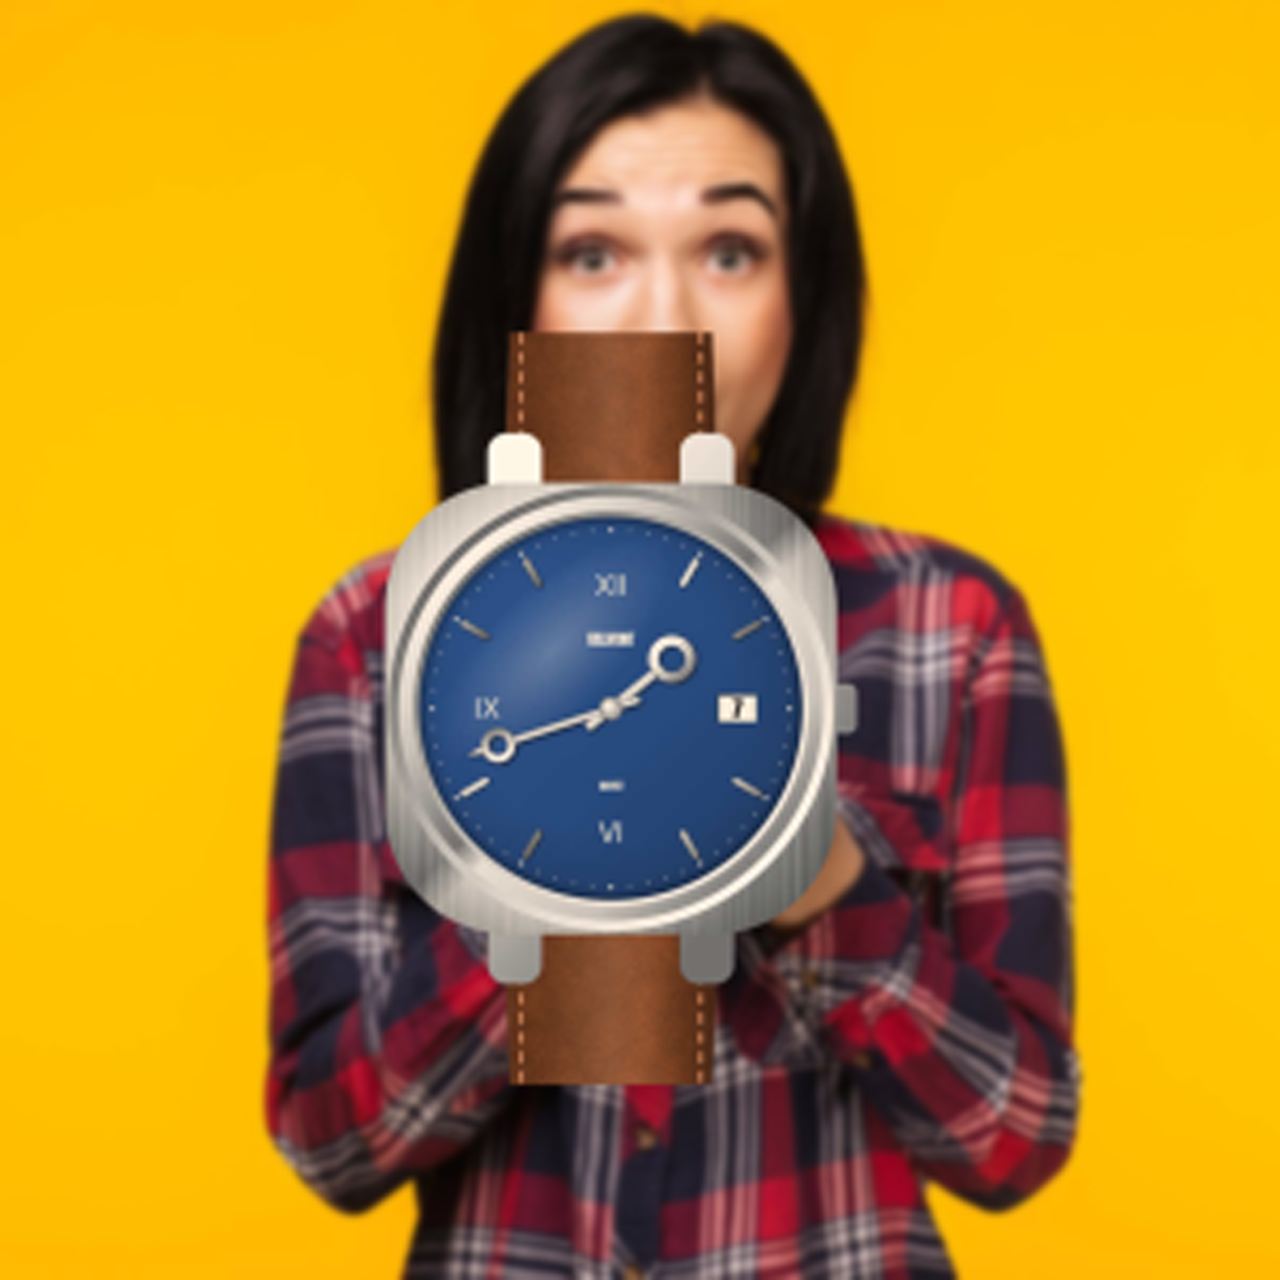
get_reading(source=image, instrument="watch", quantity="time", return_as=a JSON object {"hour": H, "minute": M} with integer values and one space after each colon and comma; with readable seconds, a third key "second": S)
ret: {"hour": 1, "minute": 42}
